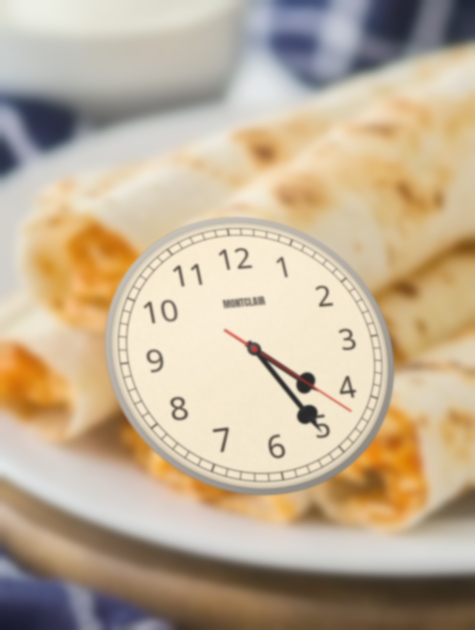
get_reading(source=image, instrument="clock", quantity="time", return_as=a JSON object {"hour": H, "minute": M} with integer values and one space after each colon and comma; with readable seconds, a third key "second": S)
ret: {"hour": 4, "minute": 25, "second": 22}
